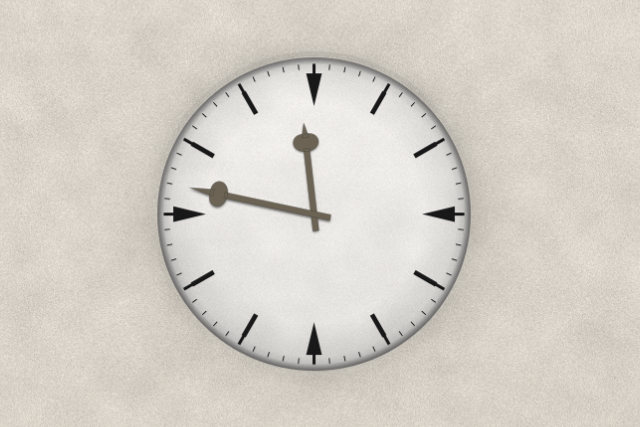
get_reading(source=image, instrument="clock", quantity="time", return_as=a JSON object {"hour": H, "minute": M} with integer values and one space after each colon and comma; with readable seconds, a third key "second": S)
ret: {"hour": 11, "minute": 47}
